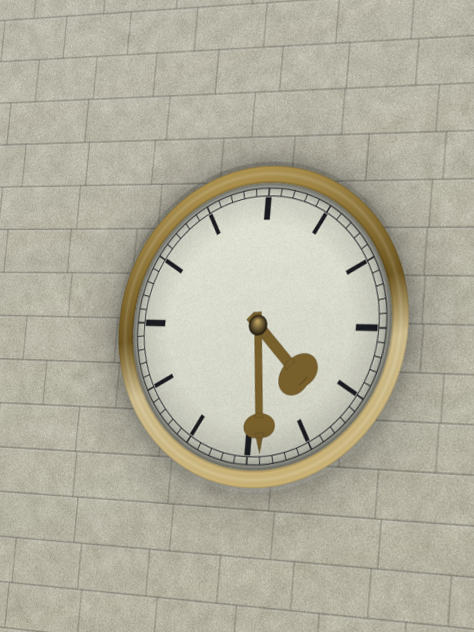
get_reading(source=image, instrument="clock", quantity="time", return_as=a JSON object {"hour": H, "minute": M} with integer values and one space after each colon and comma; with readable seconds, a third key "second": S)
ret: {"hour": 4, "minute": 29}
